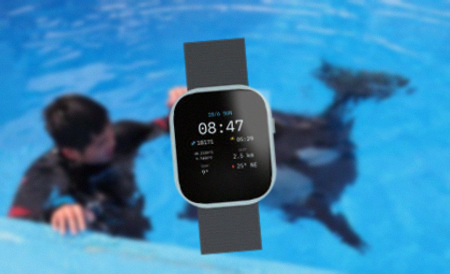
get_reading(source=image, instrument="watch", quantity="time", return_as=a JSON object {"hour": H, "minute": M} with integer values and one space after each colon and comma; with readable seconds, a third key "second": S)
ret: {"hour": 8, "minute": 47}
